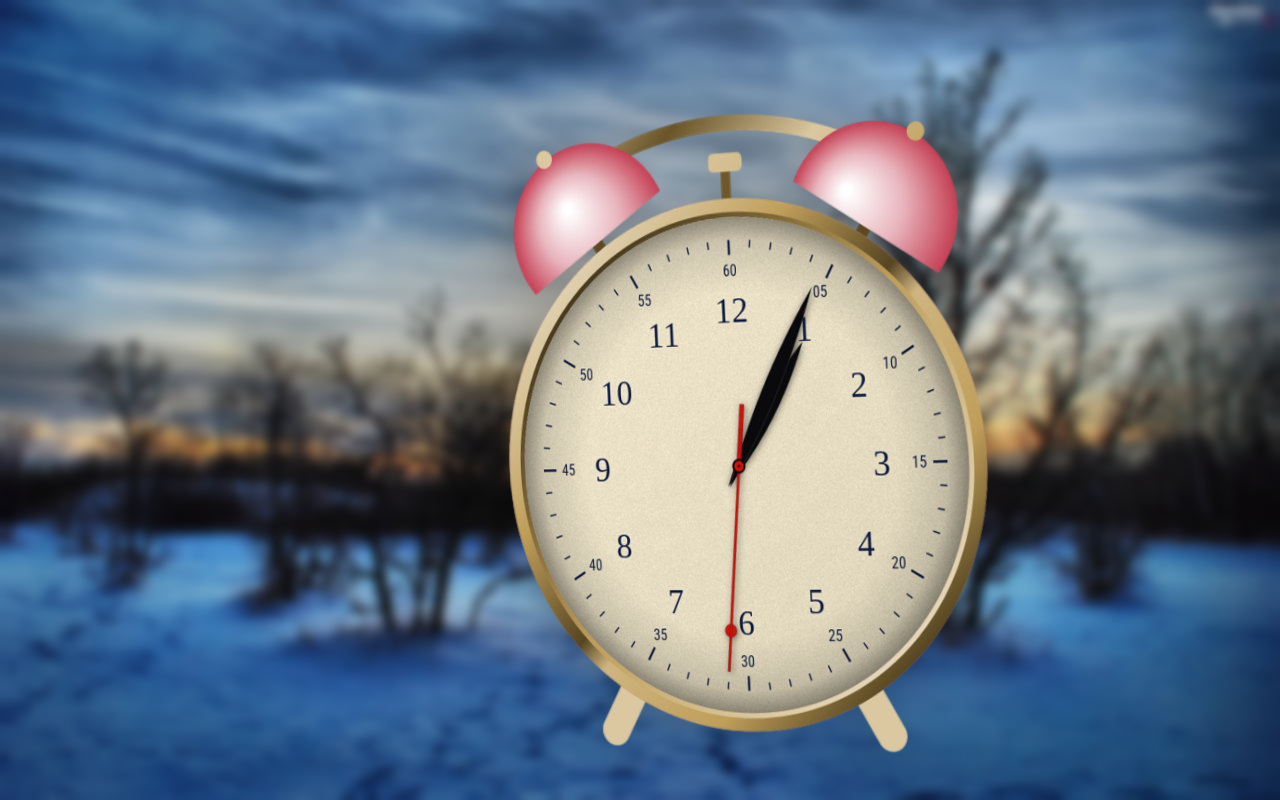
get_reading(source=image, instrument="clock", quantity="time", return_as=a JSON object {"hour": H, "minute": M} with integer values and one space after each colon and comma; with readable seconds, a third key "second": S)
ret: {"hour": 1, "minute": 4, "second": 31}
